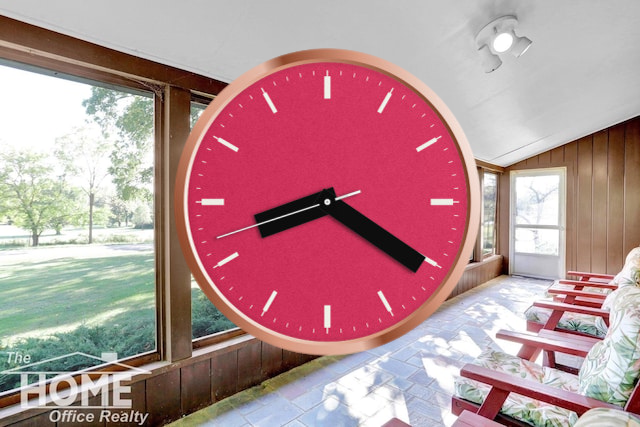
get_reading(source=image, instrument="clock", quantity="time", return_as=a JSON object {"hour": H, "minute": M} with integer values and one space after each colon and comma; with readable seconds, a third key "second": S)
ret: {"hour": 8, "minute": 20, "second": 42}
